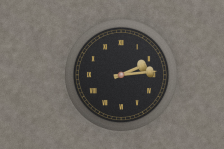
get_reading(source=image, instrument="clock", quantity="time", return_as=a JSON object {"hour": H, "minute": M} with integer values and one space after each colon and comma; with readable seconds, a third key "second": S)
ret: {"hour": 2, "minute": 14}
